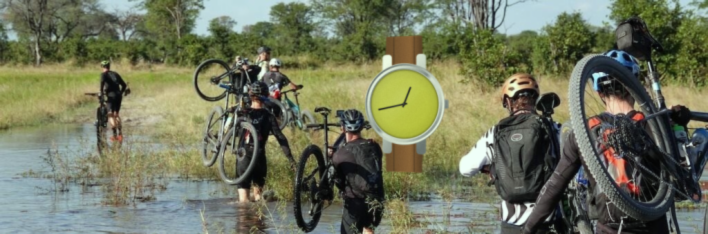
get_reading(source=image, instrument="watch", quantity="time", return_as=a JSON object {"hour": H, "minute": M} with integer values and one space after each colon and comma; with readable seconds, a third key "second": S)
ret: {"hour": 12, "minute": 43}
